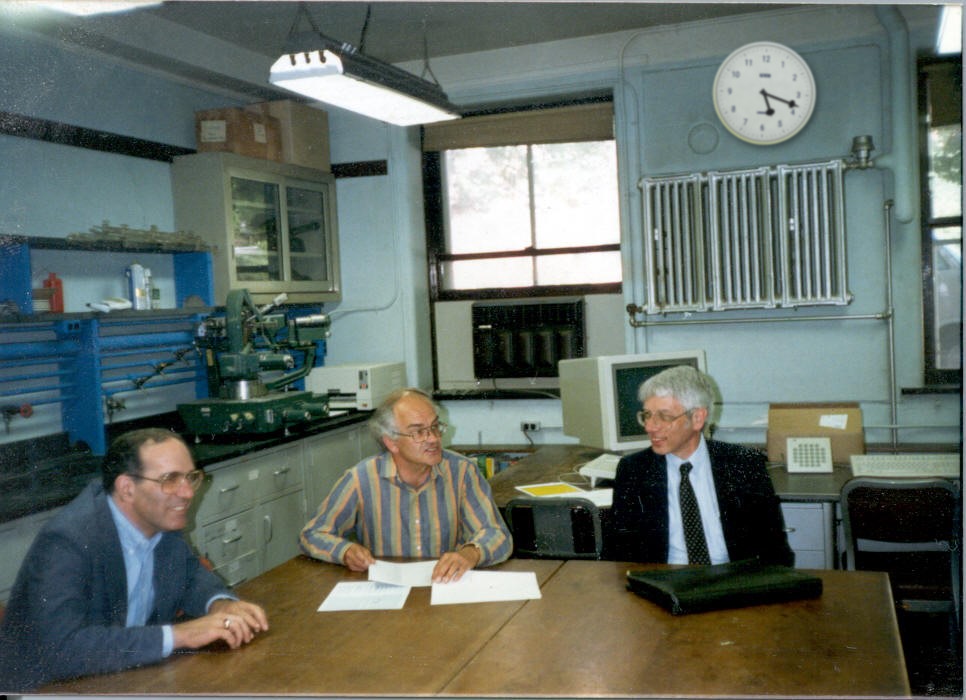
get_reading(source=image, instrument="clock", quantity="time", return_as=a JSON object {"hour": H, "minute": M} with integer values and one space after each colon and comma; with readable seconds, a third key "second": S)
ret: {"hour": 5, "minute": 18}
